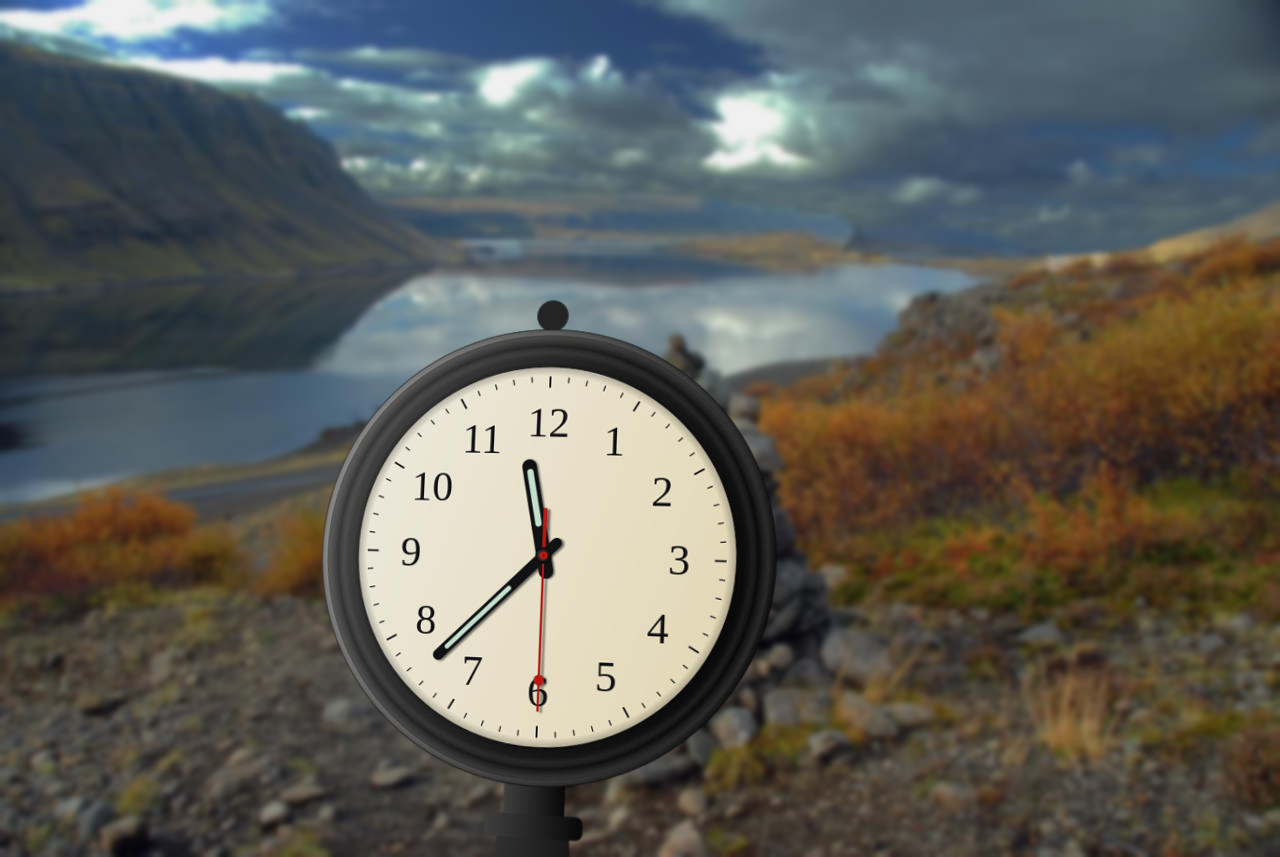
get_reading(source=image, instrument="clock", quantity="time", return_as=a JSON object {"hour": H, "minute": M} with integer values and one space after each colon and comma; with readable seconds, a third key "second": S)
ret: {"hour": 11, "minute": 37, "second": 30}
